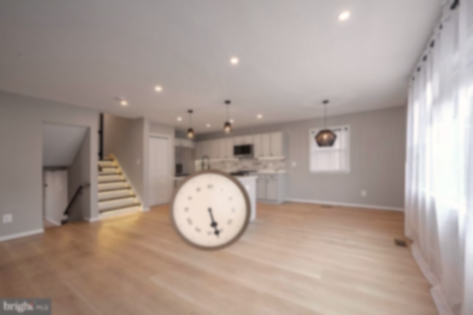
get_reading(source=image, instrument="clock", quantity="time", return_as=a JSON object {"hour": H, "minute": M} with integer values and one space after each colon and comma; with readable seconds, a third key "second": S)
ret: {"hour": 5, "minute": 27}
